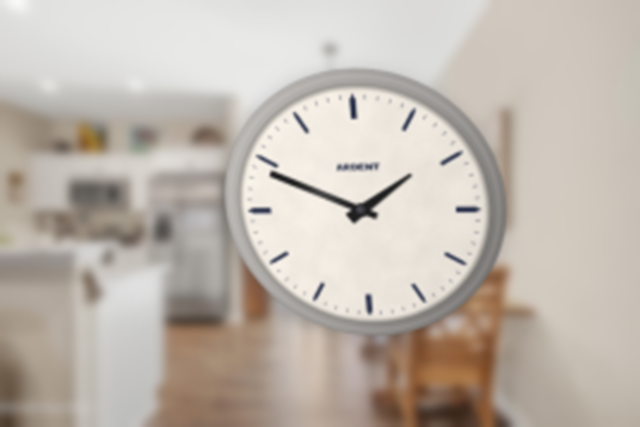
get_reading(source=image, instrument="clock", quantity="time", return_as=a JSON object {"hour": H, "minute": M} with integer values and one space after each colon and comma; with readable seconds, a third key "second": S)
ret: {"hour": 1, "minute": 49}
